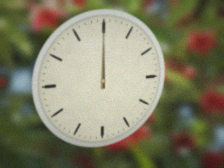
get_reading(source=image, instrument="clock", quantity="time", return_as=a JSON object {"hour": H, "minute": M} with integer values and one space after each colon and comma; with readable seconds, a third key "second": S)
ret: {"hour": 12, "minute": 0}
